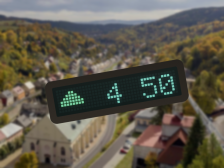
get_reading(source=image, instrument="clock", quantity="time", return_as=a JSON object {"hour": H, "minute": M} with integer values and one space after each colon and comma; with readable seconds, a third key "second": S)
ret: {"hour": 4, "minute": 50}
